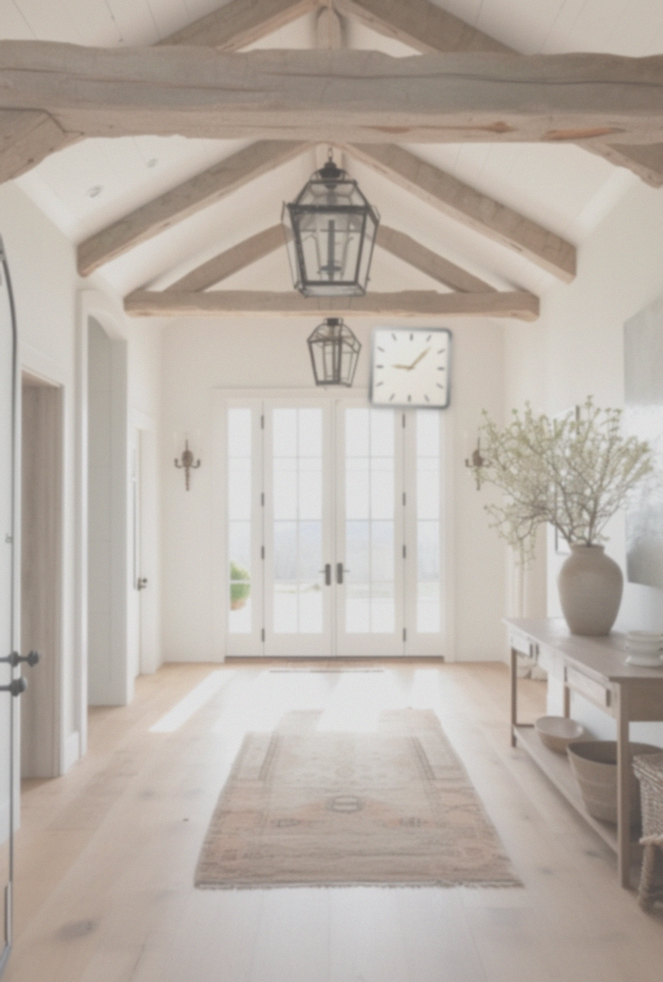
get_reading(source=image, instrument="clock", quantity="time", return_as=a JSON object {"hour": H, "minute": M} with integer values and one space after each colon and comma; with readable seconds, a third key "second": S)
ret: {"hour": 9, "minute": 7}
